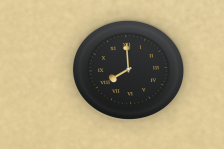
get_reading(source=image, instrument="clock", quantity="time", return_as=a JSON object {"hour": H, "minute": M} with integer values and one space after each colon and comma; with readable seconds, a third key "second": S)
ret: {"hour": 8, "minute": 0}
